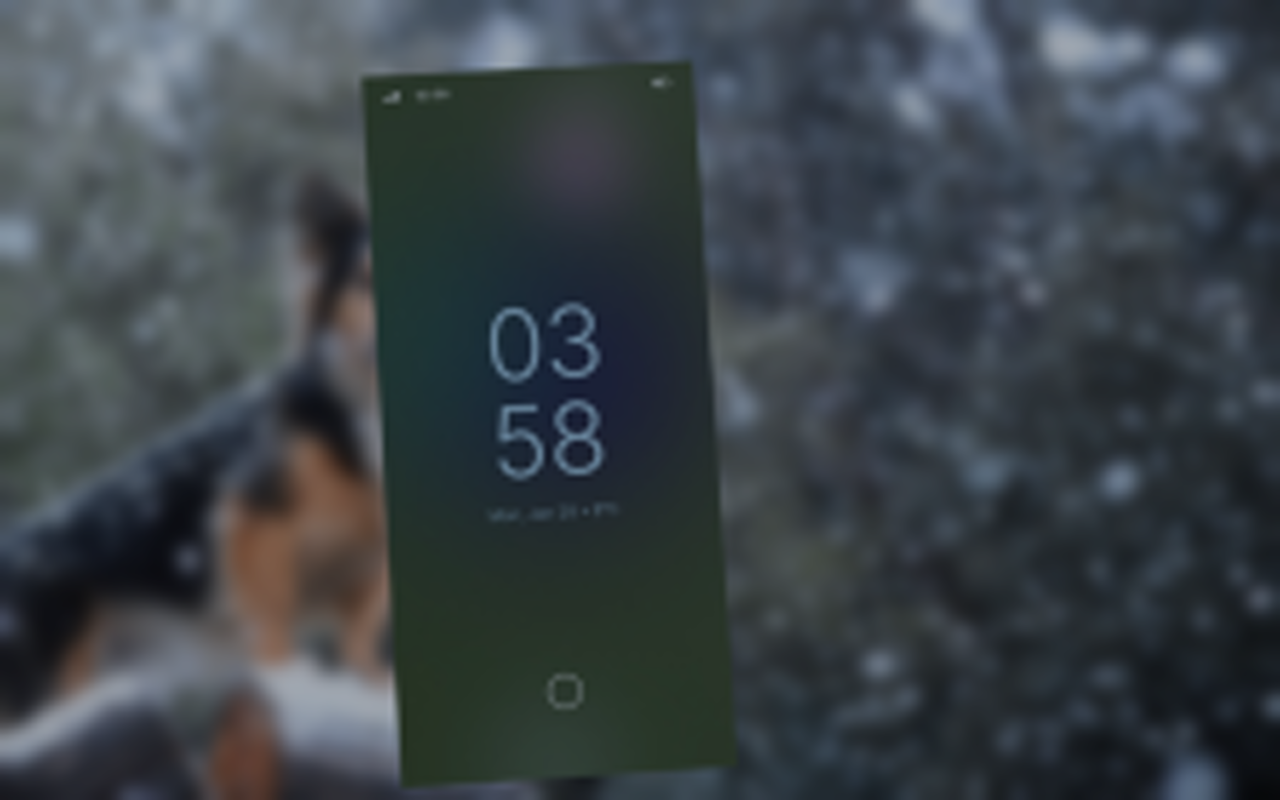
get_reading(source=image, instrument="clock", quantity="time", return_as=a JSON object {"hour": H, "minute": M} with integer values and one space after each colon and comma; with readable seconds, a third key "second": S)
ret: {"hour": 3, "minute": 58}
